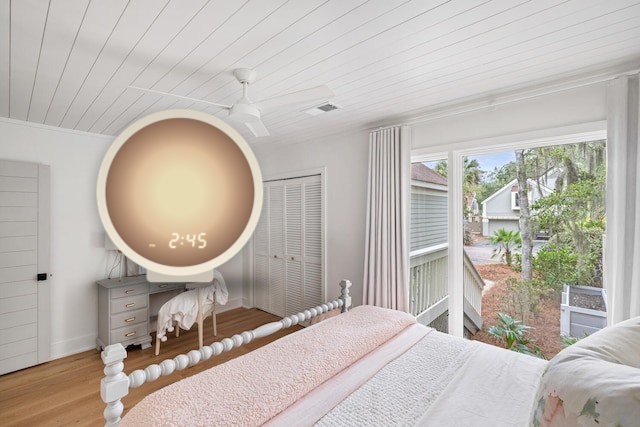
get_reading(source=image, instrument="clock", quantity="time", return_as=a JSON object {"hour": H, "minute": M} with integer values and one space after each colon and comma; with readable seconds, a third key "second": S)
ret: {"hour": 2, "minute": 45}
